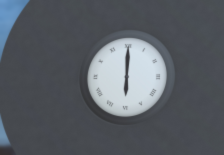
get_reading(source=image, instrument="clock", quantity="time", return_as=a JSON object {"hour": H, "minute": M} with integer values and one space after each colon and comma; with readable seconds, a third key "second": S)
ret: {"hour": 6, "minute": 0}
